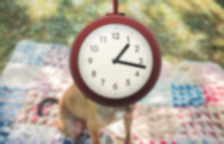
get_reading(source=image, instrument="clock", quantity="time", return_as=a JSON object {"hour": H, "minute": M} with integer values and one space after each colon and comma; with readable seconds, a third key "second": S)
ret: {"hour": 1, "minute": 17}
